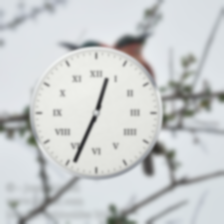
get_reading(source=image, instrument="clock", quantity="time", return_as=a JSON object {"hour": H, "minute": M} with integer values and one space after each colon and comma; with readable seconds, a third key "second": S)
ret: {"hour": 12, "minute": 34}
